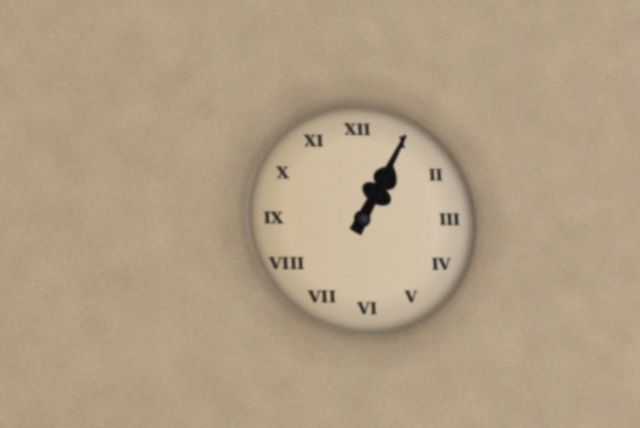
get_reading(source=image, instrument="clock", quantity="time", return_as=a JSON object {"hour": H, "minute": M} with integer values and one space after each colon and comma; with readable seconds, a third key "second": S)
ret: {"hour": 1, "minute": 5}
